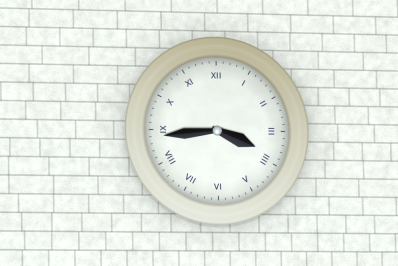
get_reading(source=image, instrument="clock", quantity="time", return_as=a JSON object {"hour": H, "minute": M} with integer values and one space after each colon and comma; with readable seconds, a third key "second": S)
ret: {"hour": 3, "minute": 44}
